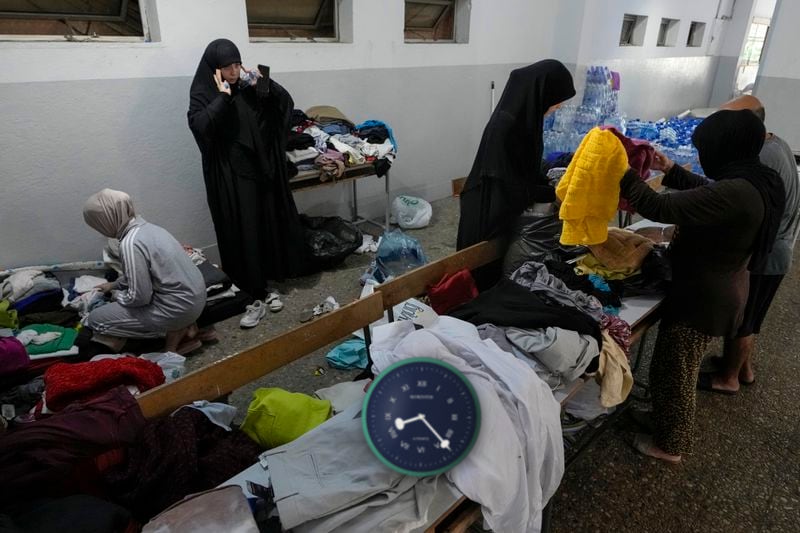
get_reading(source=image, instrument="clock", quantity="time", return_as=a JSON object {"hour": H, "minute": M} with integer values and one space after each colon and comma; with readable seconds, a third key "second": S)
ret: {"hour": 8, "minute": 23}
